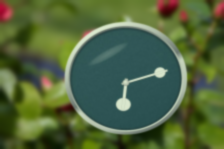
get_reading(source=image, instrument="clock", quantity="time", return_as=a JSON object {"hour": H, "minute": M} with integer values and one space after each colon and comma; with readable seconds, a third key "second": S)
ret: {"hour": 6, "minute": 12}
